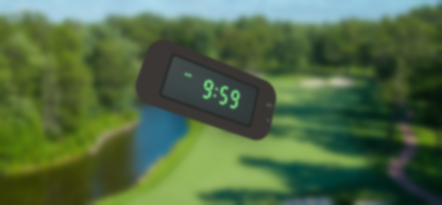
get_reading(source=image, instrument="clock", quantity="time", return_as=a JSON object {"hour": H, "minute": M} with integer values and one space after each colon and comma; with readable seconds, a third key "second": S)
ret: {"hour": 9, "minute": 59}
